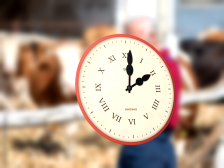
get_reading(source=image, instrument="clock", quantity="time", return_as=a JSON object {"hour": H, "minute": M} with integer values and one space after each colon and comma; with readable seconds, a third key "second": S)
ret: {"hour": 2, "minute": 1}
